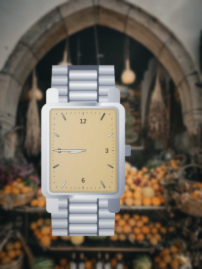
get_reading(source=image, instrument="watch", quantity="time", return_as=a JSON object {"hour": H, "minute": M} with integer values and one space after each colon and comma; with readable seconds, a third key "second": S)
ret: {"hour": 8, "minute": 45}
